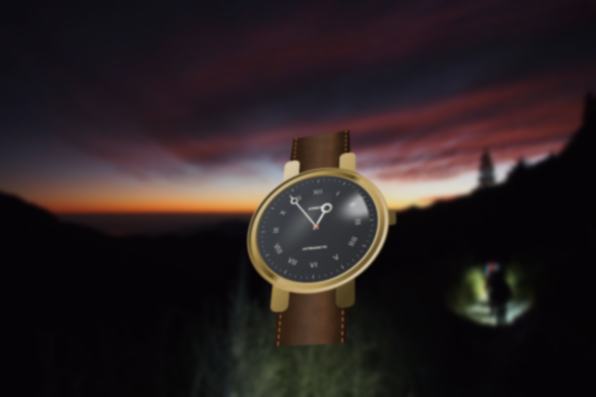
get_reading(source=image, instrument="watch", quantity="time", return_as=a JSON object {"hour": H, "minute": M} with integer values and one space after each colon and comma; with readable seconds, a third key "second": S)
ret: {"hour": 12, "minute": 54}
